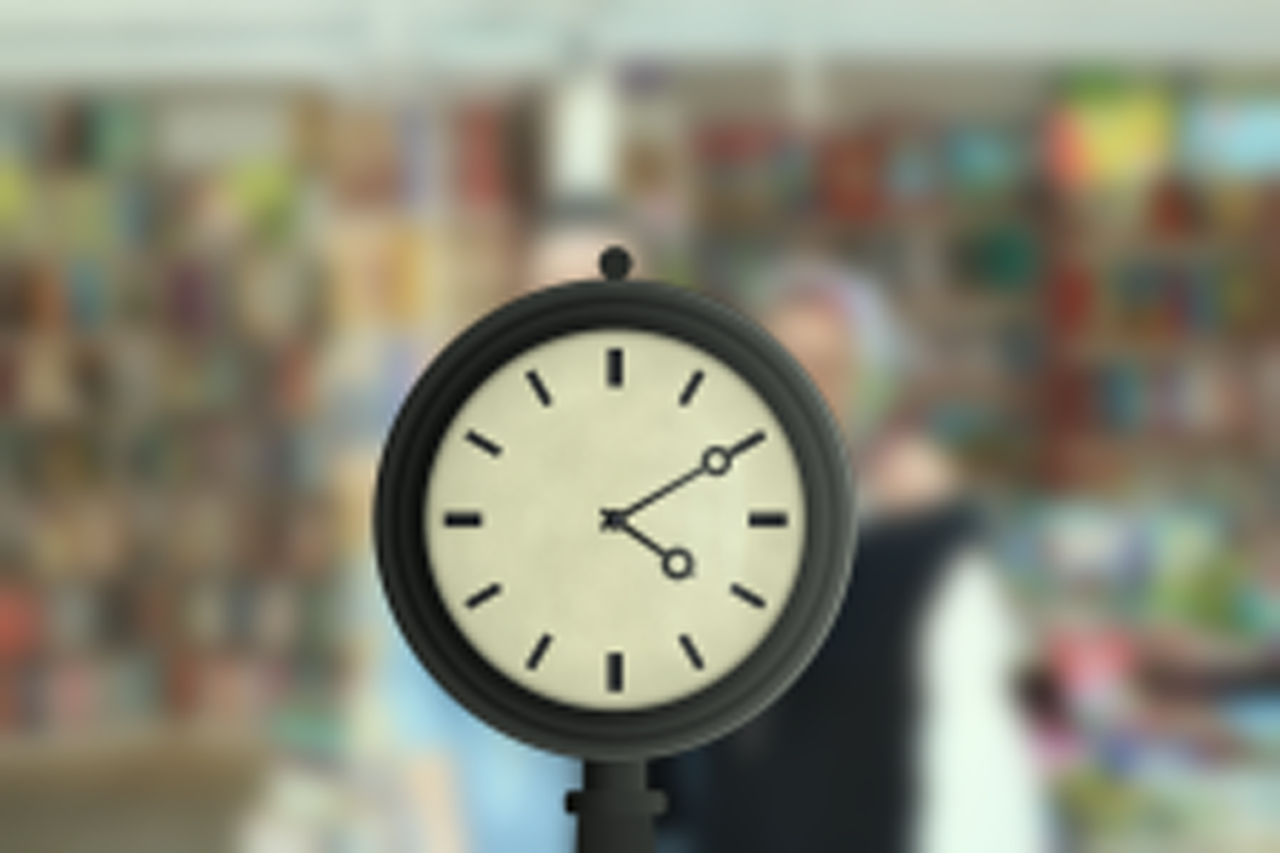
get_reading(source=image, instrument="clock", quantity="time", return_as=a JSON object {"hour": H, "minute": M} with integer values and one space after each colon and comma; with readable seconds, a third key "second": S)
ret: {"hour": 4, "minute": 10}
